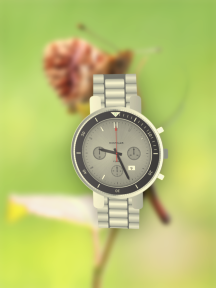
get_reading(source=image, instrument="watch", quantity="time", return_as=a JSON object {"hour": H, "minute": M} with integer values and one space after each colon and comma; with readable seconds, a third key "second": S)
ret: {"hour": 9, "minute": 26}
